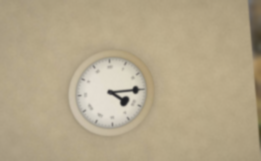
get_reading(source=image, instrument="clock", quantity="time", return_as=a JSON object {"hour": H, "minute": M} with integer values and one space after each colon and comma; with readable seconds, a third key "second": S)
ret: {"hour": 4, "minute": 15}
